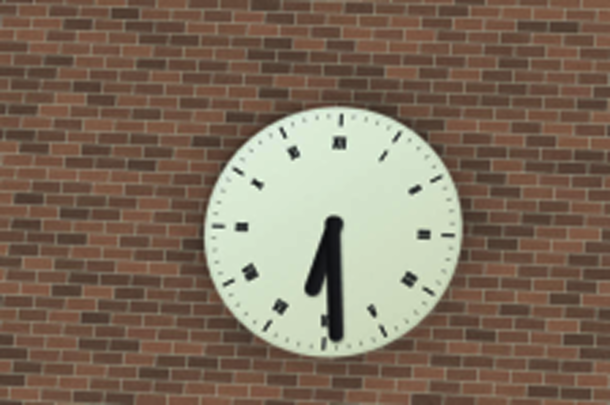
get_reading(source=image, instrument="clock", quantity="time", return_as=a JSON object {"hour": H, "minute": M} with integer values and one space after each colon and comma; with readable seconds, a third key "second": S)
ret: {"hour": 6, "minute": 29}
